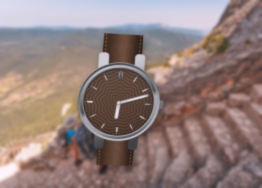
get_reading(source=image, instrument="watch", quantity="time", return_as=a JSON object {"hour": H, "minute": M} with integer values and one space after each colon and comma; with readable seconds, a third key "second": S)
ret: {"hour": 6, "minute": 12}
